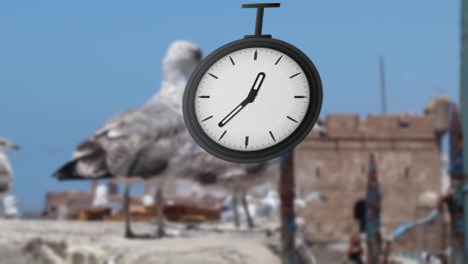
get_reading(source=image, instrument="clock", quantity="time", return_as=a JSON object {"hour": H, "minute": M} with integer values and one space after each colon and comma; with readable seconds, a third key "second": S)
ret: {"hour": 12, "minute": 37}
